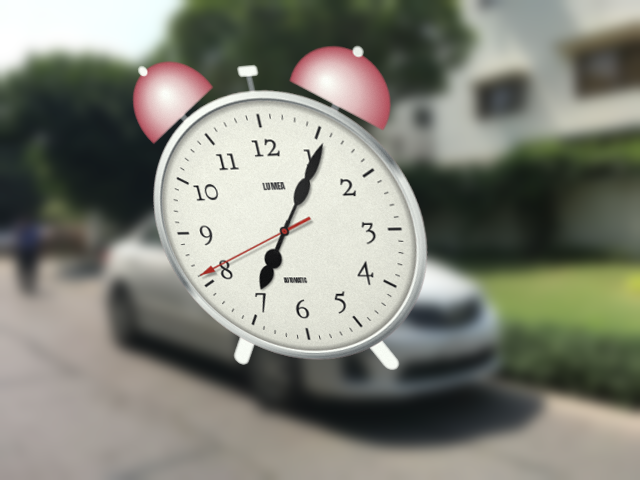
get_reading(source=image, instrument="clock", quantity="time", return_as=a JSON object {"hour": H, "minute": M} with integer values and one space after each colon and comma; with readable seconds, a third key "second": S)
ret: {"hour": 7, "minute": 5, "second": 41}
